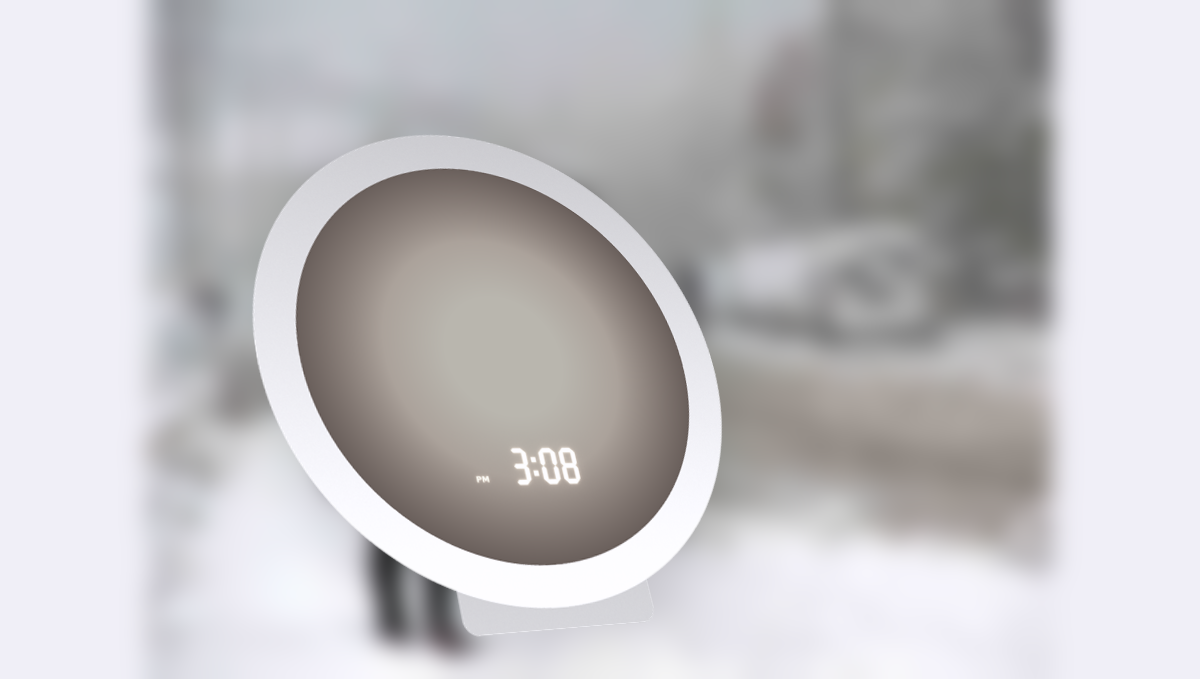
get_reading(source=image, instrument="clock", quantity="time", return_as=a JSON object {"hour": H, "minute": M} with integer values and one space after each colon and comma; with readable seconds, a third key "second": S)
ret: {"hour": 3, "minute": 8}
